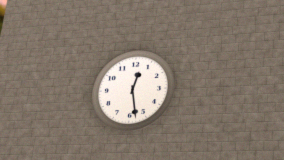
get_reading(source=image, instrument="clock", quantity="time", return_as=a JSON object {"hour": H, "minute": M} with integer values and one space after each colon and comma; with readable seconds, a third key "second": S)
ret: {"hour": 12, "minute": 28}
